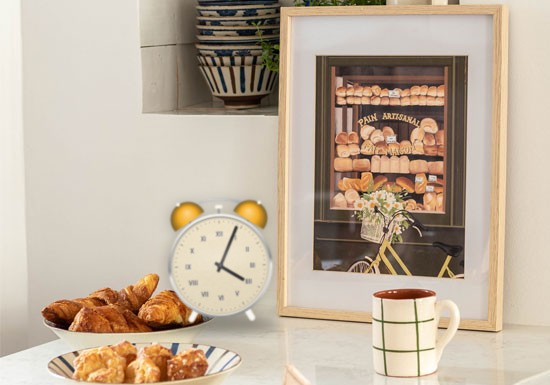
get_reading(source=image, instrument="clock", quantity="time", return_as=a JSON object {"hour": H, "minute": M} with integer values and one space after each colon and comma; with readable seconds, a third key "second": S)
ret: {"hour": 4, "minute": 4}
